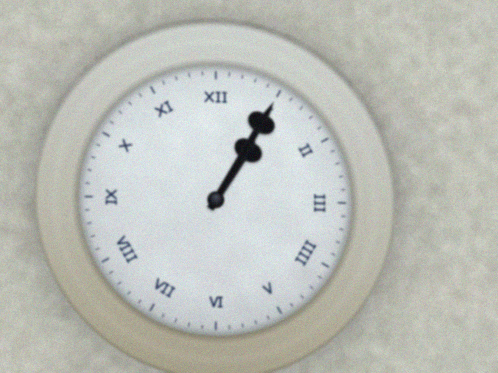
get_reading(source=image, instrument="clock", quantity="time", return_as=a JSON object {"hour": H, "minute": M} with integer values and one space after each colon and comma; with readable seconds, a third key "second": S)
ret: {"hour": 1, "minute": 5}
